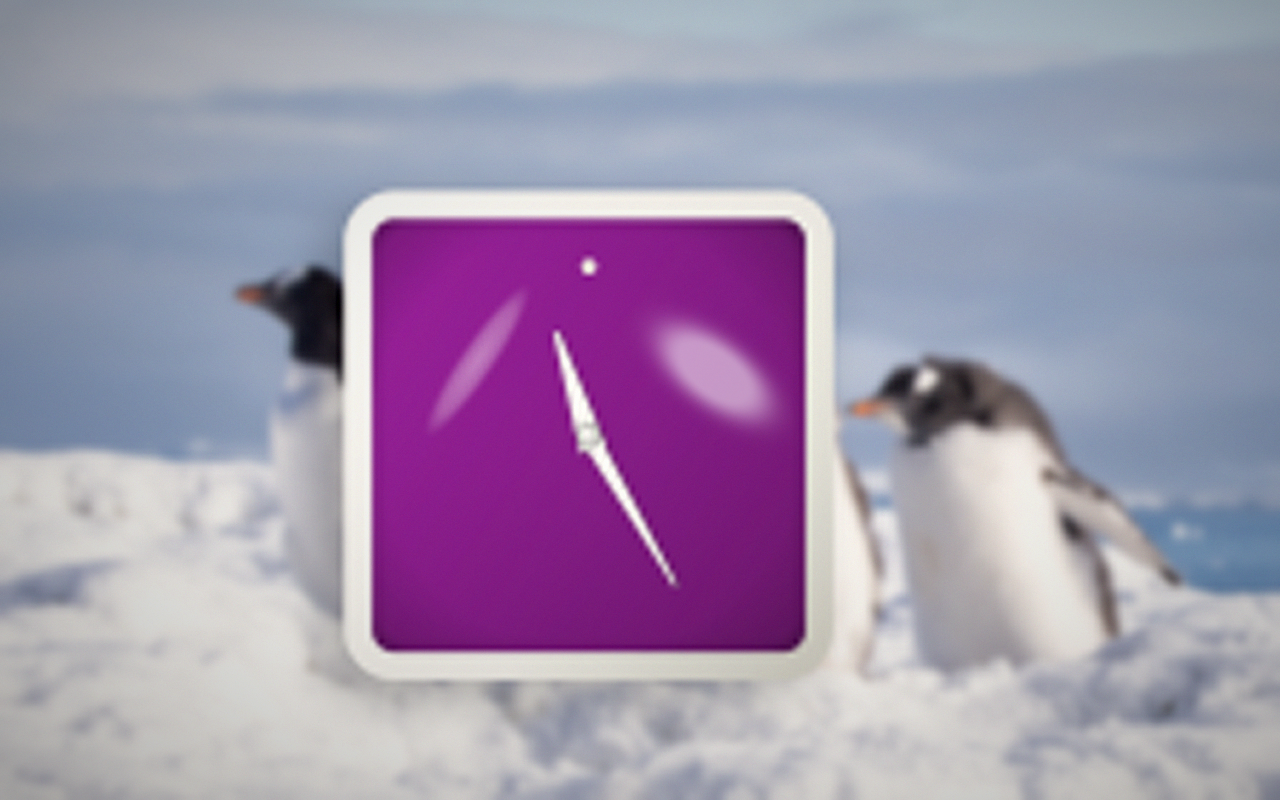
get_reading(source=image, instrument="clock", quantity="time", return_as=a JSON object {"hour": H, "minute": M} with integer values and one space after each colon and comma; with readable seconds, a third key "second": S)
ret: {"hour": 11, "minute": 25}
